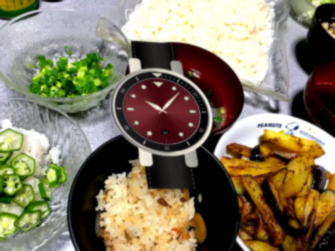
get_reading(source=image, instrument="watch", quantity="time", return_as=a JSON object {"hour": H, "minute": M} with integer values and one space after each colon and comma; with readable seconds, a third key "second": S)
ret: {"hour": 10, "minute": 7}
